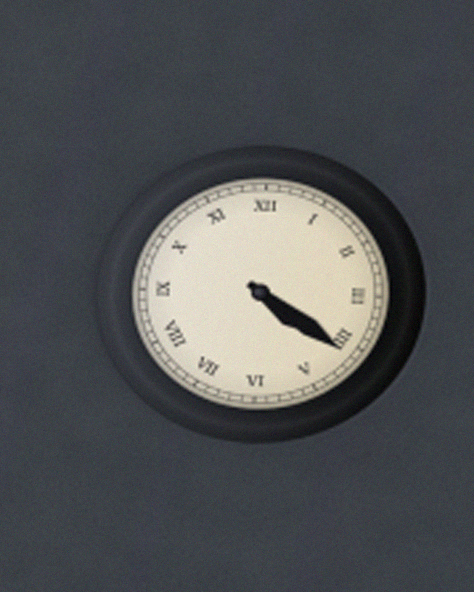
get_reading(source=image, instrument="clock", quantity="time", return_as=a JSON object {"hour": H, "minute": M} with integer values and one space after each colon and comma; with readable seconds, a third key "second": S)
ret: {"hour": 4, "minute": 21}
